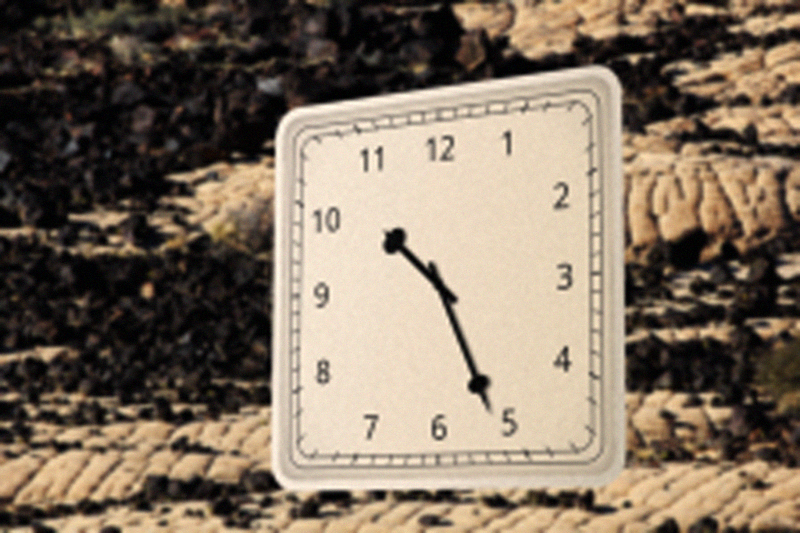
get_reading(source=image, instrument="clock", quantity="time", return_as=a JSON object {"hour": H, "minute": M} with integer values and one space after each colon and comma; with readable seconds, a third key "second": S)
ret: {"hour": 10, "minute": 26}
